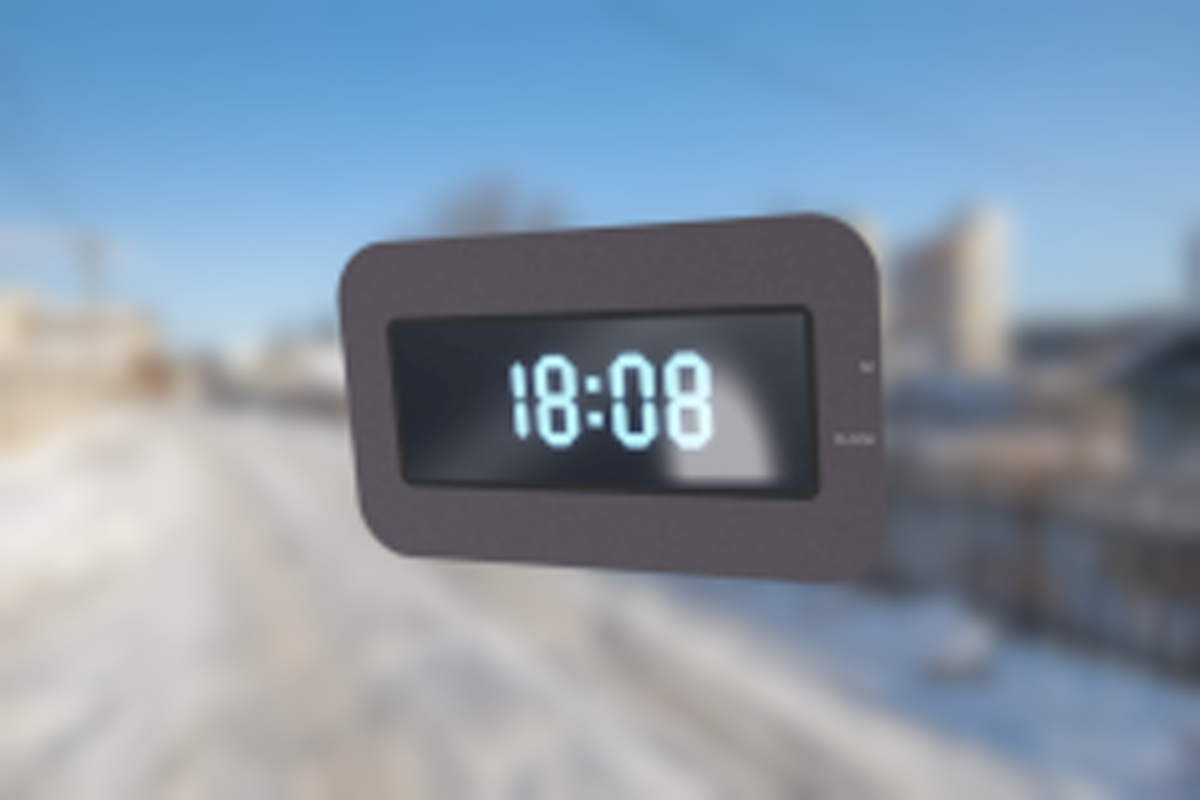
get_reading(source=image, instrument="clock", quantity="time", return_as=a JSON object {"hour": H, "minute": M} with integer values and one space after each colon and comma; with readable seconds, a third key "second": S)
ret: {"hour": 18, "minute": 8}
